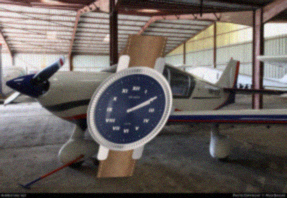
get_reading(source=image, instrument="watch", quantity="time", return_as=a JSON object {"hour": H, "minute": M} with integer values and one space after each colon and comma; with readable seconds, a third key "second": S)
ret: {"hour": 2, "minute": 10}
